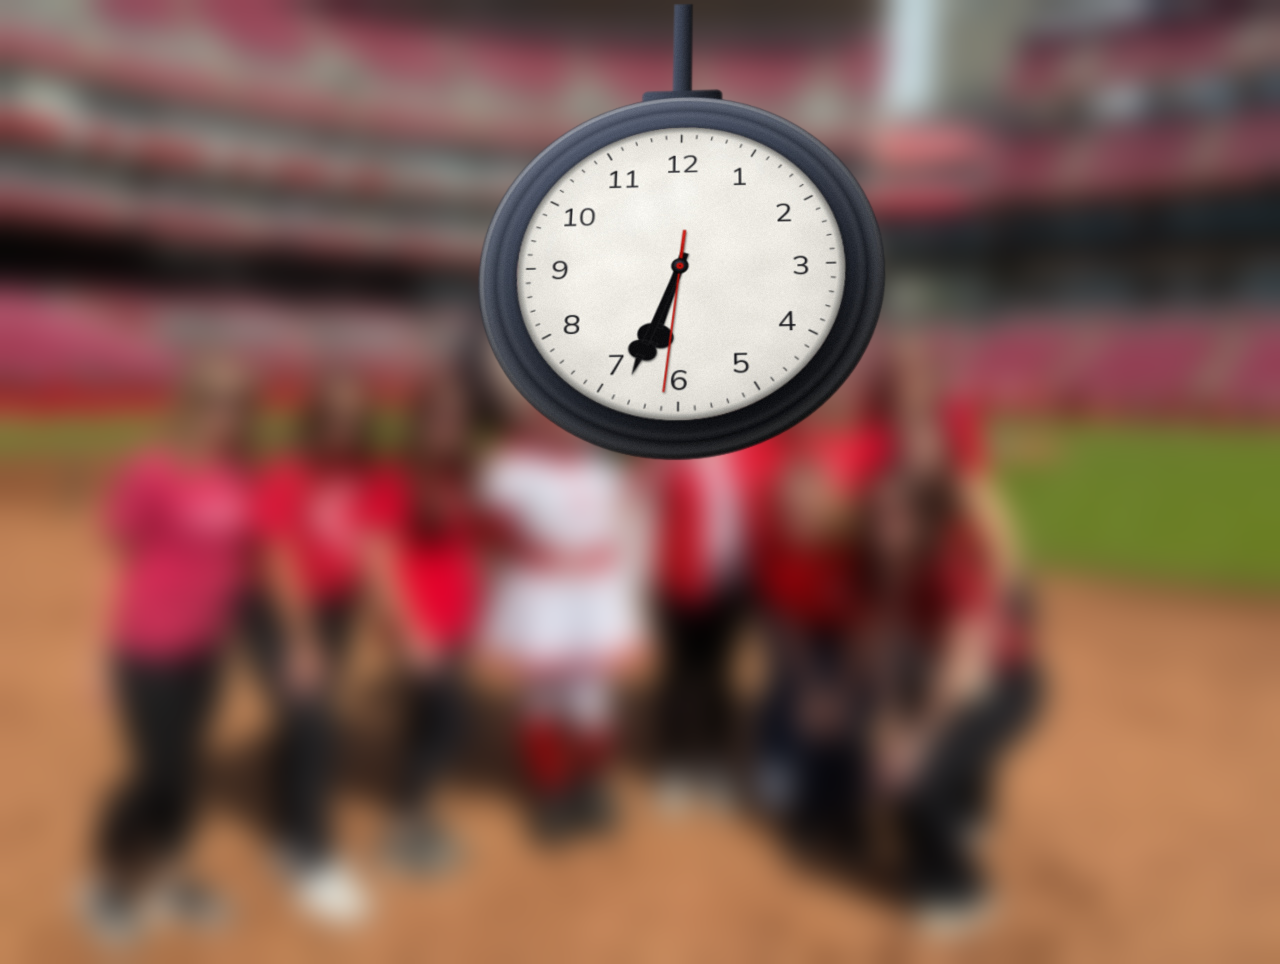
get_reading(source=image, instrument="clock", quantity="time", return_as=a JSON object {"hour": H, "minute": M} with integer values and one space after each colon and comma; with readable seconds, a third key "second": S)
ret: {"hour": 6, "minute": 33, "second": 31}
